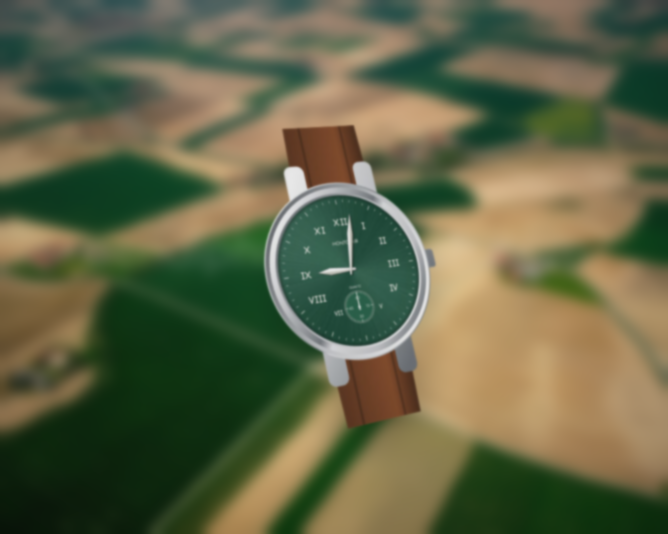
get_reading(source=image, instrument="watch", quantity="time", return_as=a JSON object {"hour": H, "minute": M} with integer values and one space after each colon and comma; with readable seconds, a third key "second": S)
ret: {"hour": 9, "minute": 2}
